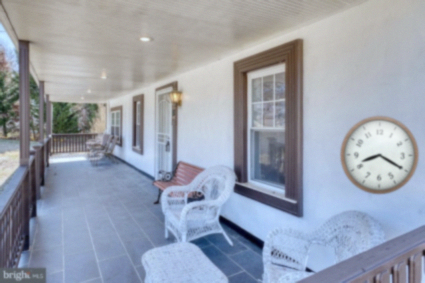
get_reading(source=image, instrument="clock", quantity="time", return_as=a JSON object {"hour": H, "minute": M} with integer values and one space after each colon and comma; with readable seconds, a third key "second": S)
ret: {"hour": 8, "minute": 20}
